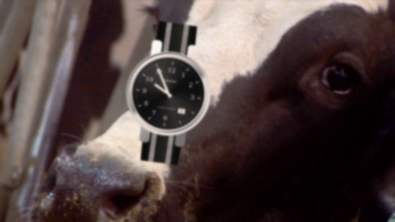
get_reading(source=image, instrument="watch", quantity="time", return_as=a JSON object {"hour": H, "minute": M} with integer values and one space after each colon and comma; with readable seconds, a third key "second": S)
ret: {"hour": 9, "minute": 55}
